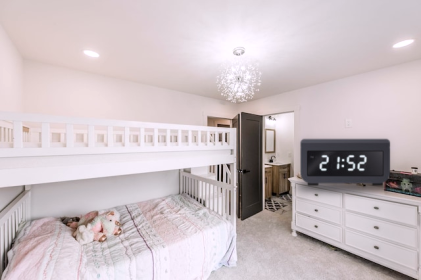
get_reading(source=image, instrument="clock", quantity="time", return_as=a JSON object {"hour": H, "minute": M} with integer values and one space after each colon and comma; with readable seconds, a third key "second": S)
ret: {"hour": 21, "minute": 52}
